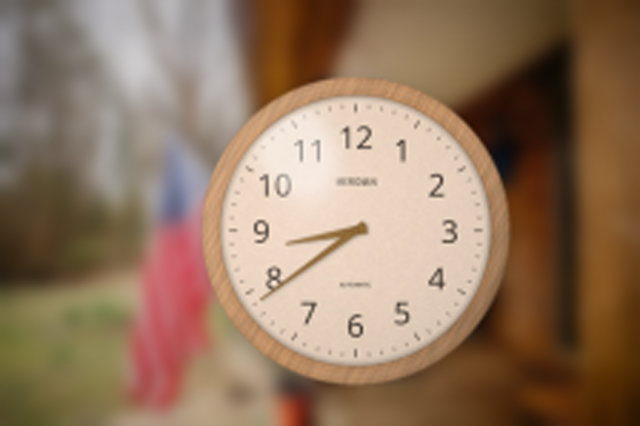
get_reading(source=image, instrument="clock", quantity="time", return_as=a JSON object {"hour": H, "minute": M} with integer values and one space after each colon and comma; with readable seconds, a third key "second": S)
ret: {"hour": 8, "minute": 39}
